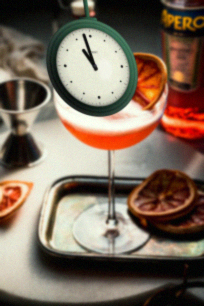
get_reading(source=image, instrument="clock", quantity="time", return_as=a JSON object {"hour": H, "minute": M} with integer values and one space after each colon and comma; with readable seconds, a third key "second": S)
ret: {"hour": 10, "minute": 58}
